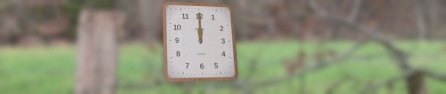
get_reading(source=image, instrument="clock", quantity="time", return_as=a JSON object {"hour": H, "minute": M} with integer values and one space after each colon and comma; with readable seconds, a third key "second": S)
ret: {"hour": 12, "minute": 0}
